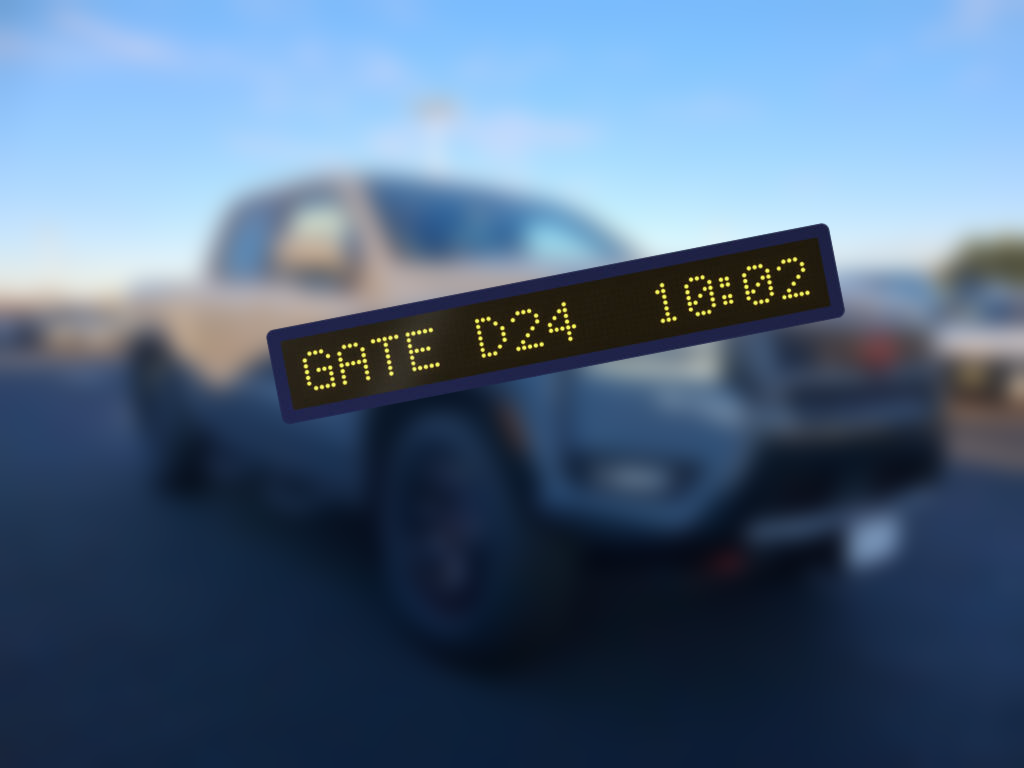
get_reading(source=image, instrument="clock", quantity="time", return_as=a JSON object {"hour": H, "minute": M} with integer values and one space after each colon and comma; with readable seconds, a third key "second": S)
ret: {"hour": 10, "minute": 2}
